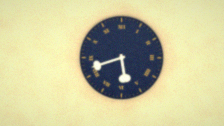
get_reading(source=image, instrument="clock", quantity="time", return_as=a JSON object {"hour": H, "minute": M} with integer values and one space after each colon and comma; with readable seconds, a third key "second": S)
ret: {"hour": 5, "minute": 42}
